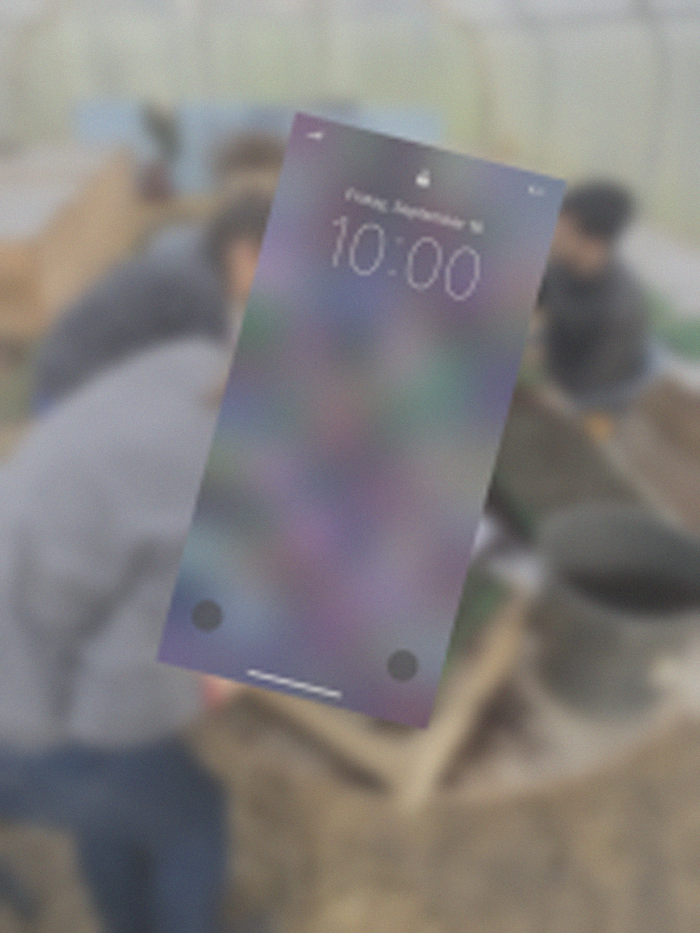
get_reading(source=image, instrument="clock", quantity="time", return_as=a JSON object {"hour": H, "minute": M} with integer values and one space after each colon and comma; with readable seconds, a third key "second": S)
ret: {"hour": 10, "minute": 0}
